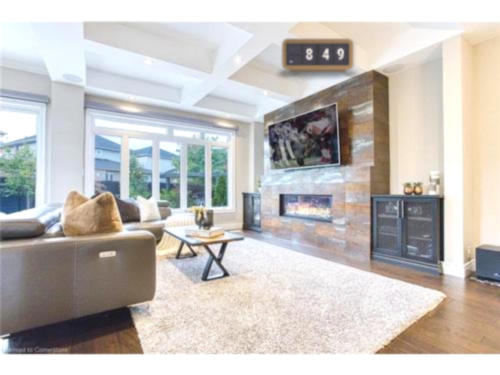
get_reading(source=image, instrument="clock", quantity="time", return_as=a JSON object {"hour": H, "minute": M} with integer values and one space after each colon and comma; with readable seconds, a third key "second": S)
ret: {"hour": 8, "minute": 49}
